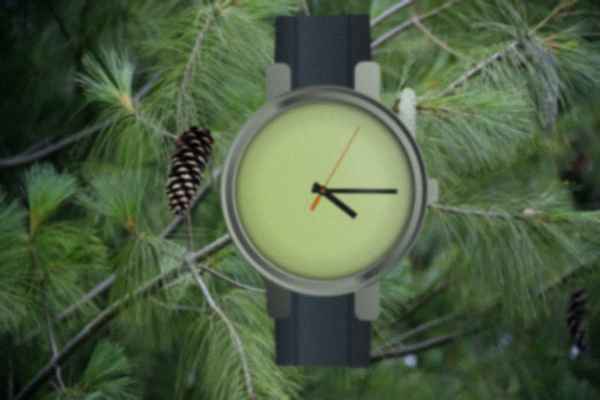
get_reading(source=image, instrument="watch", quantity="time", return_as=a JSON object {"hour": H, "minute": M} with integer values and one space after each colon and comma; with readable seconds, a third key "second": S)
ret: {"hour": 4, "minute": 15, "second": 5}
